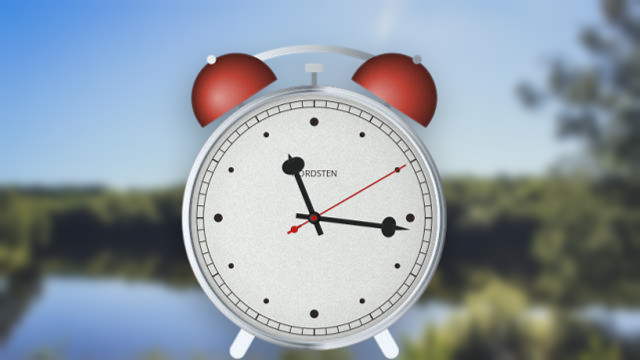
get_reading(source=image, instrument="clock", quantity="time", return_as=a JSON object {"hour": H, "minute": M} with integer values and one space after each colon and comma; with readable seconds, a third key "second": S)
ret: {"hour": 11, "minute": 16, "second": 10}
